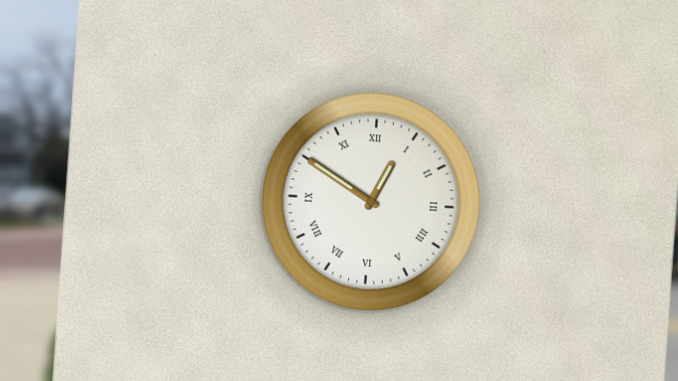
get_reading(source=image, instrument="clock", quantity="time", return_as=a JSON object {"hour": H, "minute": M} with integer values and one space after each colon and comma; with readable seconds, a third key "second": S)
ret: {"hour": 12, "minute": 50}
